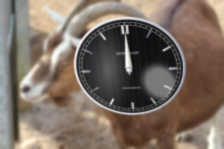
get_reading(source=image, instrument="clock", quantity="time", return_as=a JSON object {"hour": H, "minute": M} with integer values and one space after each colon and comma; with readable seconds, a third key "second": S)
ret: {"hour": 12, "minute": 0}
